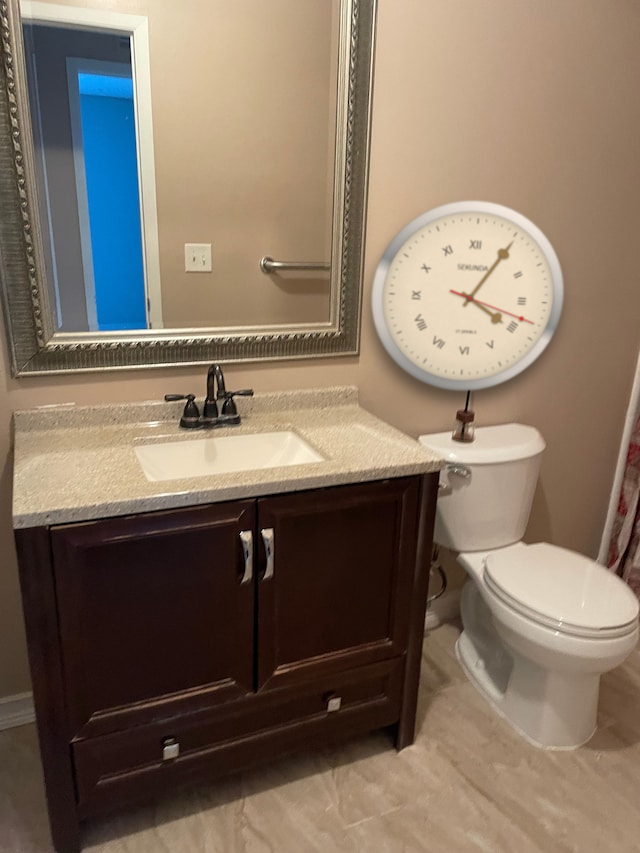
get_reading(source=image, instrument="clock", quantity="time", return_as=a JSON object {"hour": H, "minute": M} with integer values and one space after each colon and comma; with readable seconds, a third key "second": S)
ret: {"hour": 4, "minute": 5, "second": 18}
